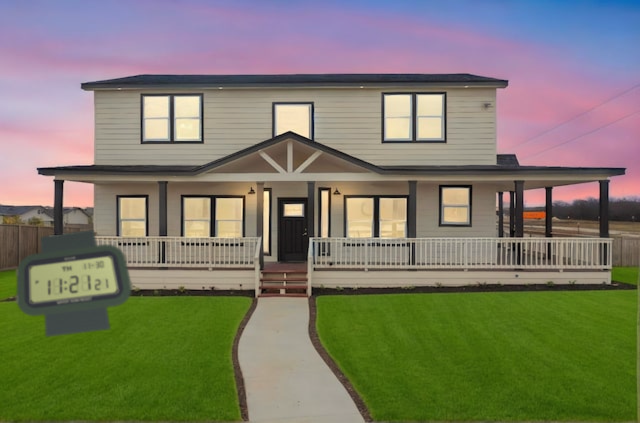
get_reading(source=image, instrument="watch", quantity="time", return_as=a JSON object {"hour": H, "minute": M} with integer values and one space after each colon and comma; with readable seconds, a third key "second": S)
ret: {"hour": 11, "minute": 21, "second": 21}
